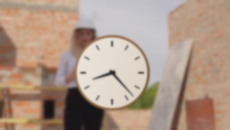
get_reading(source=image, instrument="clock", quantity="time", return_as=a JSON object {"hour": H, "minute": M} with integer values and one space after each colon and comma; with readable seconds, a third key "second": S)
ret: {"hour": 8, "minute": 23}
